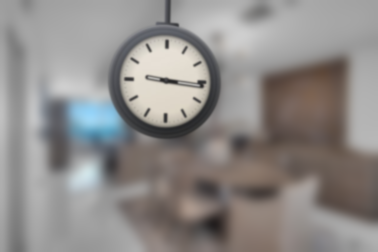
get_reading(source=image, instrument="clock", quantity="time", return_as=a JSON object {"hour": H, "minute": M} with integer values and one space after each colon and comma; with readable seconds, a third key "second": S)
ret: {"hour": 9, "minute": 16}
